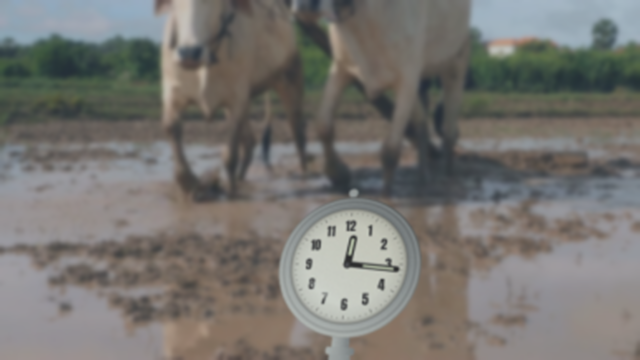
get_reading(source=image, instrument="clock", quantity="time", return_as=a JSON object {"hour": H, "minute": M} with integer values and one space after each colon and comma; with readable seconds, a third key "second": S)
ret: {"hour": 12, "minute": 16}
